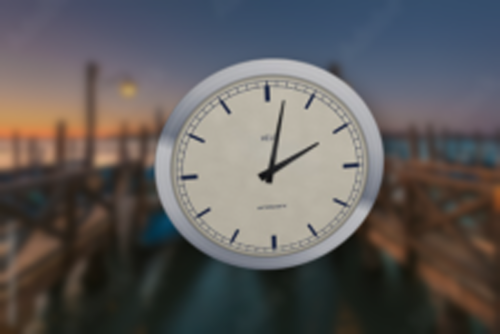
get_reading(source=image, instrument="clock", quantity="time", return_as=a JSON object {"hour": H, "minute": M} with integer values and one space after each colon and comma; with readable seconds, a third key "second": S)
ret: {"hour": 2, "minute": 2}
